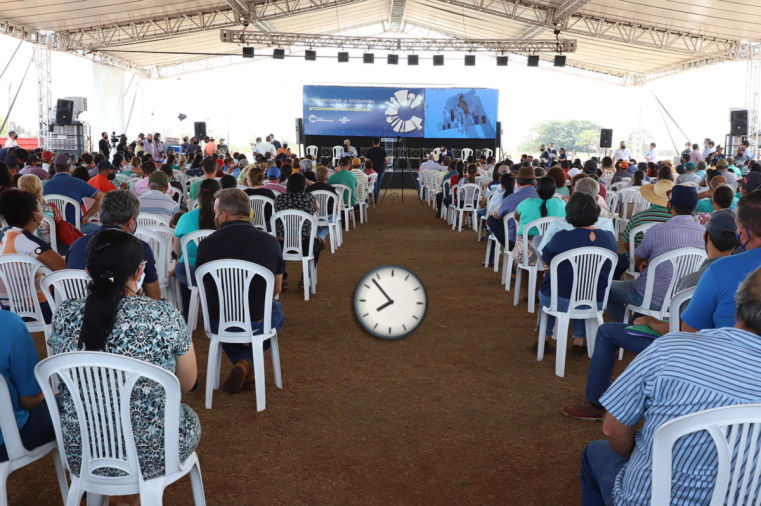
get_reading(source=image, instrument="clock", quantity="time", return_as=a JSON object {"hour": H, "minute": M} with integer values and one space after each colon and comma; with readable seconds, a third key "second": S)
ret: {"hour": 7, "minute": 53}
